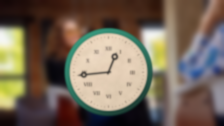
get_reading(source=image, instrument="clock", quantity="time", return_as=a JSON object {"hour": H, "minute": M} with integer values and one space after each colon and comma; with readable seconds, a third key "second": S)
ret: {"hour": 12, "minute": 44}
